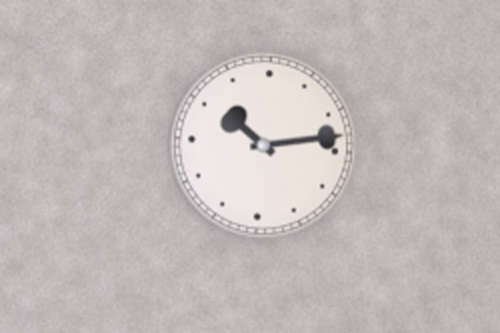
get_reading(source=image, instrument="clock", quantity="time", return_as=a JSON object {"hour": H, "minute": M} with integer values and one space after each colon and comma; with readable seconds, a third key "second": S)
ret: {"hour": 10, "minute": 13}
